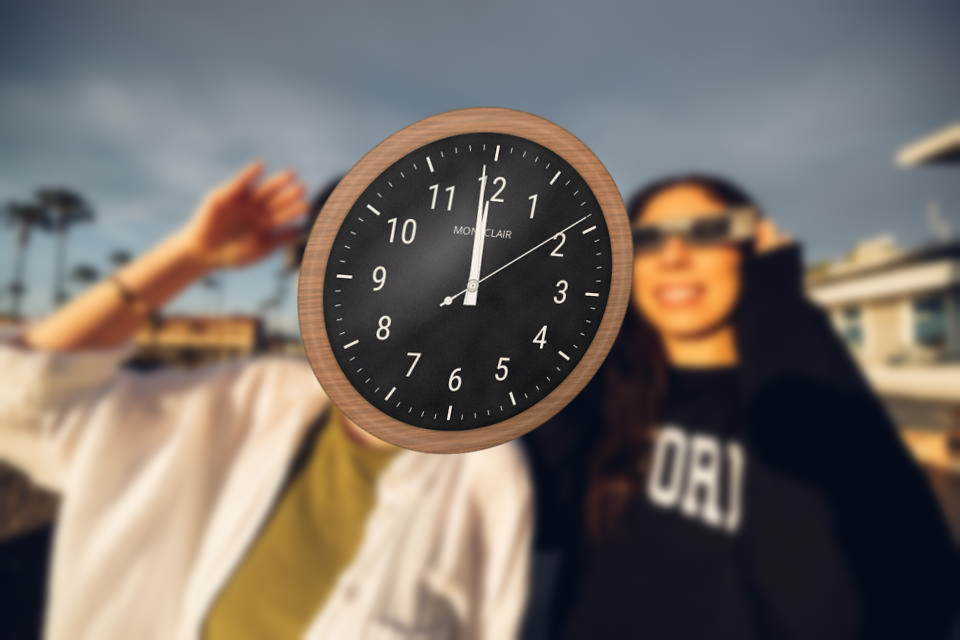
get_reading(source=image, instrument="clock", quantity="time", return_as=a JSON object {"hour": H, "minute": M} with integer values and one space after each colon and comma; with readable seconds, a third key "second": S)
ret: {"hour": 11, "minute": 59, "second": 9}
